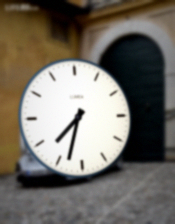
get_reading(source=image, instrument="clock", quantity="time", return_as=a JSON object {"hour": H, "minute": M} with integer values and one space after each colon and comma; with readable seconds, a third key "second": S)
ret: {"hour": 7, "minute": 33}
